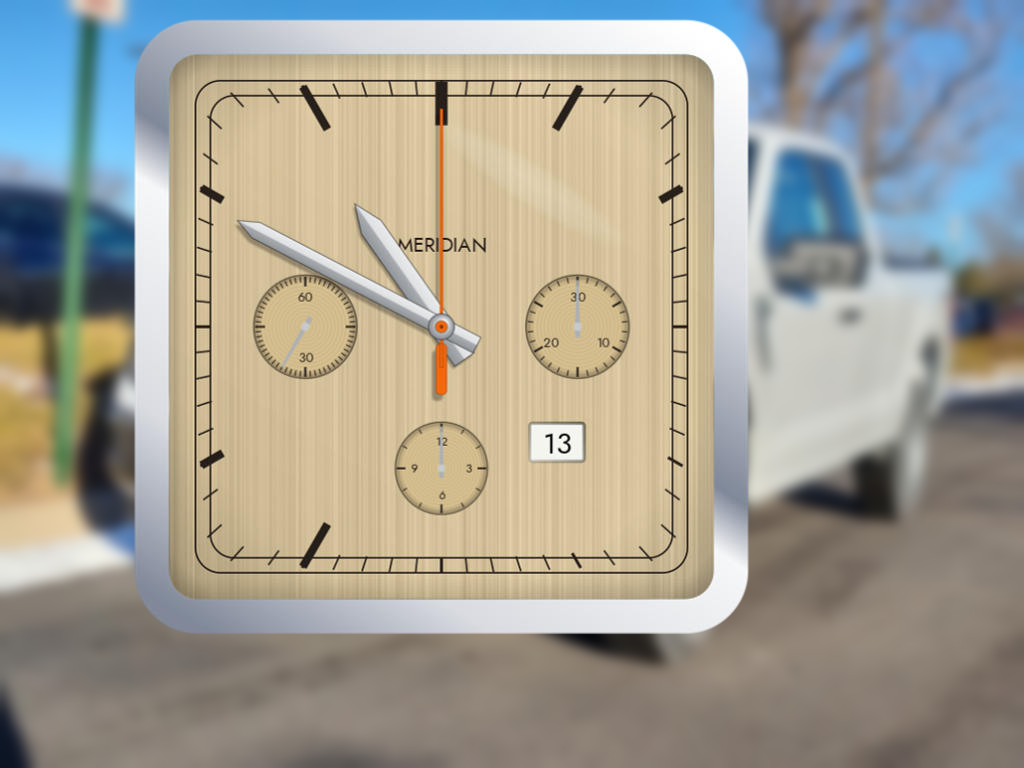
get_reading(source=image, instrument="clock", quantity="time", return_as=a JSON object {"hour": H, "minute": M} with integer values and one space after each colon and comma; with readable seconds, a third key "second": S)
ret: {"hour": 10, "minute": 49, "second": 35}
